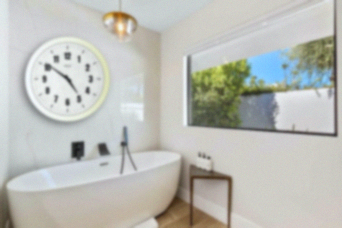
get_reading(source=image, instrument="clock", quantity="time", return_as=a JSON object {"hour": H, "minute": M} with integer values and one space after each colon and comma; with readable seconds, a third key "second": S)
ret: {"hour": 4, "minute": 51}
